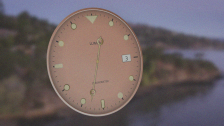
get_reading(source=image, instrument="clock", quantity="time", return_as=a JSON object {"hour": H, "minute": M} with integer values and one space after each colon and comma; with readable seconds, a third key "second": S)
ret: {"hour": 12, "minute": 33}
